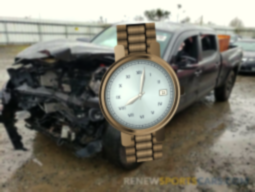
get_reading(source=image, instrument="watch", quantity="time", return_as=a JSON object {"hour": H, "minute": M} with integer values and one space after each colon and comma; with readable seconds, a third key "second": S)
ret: {"hour": 8, "minute": 2}
